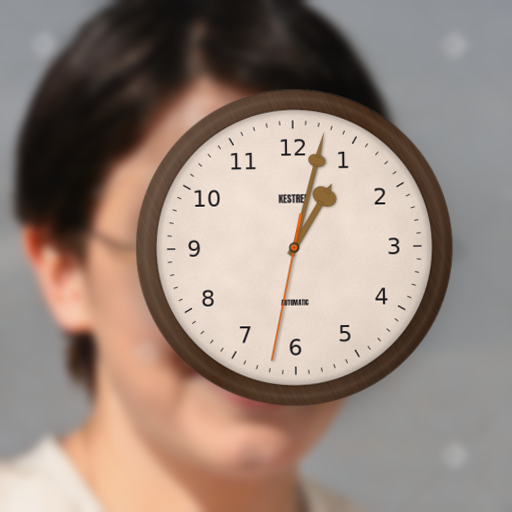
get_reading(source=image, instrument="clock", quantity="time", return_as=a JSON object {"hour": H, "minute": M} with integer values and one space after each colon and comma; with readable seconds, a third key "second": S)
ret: {"hour": 1, "minute": 2, "second": 32}
